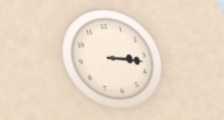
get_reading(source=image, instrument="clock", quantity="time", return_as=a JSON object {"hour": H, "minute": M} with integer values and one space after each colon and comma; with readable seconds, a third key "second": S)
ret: {"hour": 3, "minute": 17}
